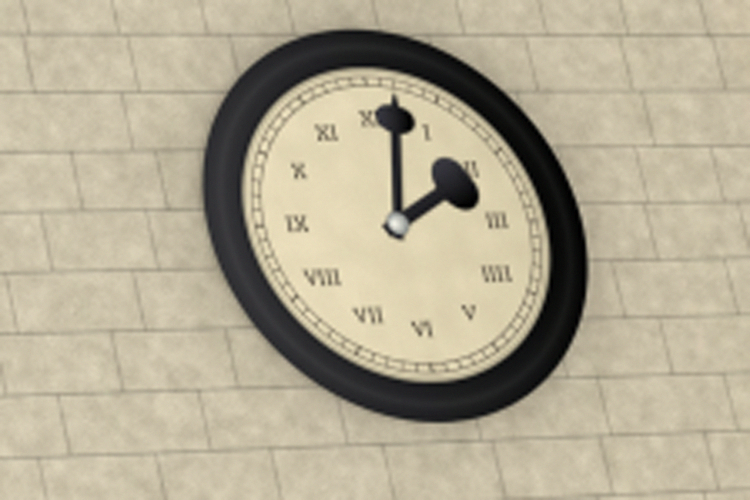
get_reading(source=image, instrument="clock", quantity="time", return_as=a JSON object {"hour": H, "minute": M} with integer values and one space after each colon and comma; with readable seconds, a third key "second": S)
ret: {"hour": 2, "minute": 2}
